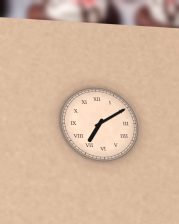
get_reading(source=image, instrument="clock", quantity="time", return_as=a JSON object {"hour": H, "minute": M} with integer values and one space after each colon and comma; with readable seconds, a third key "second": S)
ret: {"hour": 7, "minute": 10}
